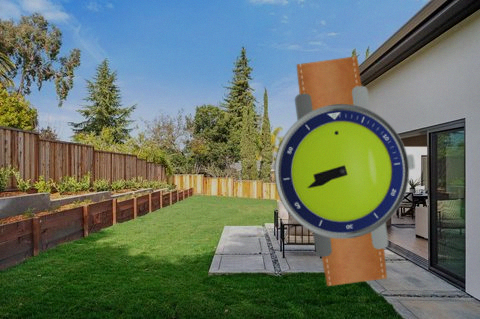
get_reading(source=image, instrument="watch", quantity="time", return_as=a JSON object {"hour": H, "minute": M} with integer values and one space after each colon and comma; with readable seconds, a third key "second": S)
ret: {"hour": 8, "minute": 42}
